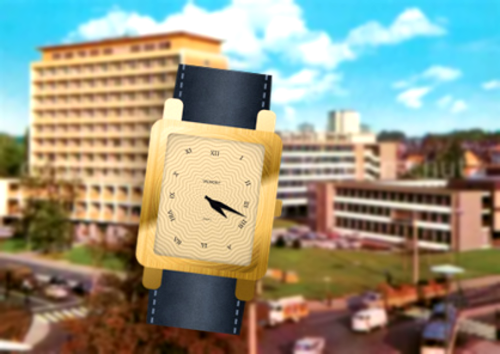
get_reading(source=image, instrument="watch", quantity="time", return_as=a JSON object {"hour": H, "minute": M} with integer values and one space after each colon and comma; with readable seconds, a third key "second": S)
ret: {"hour": 4, "minute": 18}
